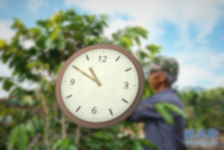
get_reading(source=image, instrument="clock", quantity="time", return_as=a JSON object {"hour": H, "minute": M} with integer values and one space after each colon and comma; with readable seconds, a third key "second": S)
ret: {"hour": 10, "minute": 50}
